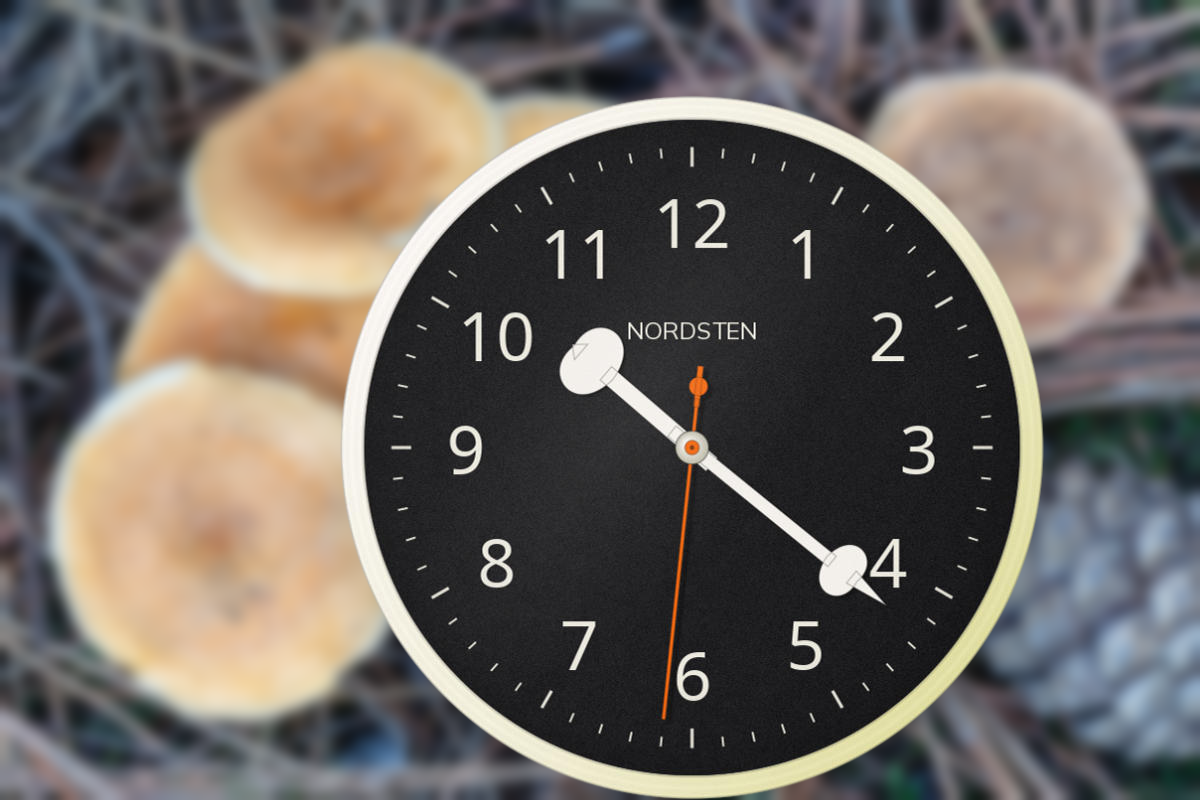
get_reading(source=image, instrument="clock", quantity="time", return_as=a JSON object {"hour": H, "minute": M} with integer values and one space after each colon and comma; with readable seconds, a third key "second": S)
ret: {"hour": 10, "minute": 21, "second": 31}
